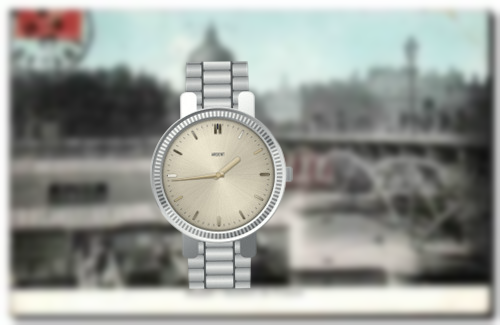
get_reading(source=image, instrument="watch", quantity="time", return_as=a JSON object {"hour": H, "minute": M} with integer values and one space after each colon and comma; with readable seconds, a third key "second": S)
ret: {"hour": 1, "minute": 44}
